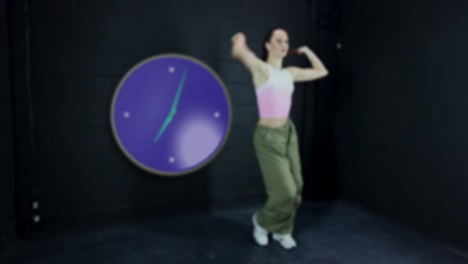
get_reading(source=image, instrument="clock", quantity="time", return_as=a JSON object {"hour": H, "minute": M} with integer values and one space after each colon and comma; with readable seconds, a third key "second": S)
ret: {"hour": 7, "minute": 3}
